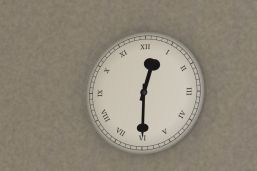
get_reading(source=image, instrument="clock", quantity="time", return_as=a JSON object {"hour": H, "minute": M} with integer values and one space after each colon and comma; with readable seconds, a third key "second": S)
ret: {"hour": 12, "minute": 30}
